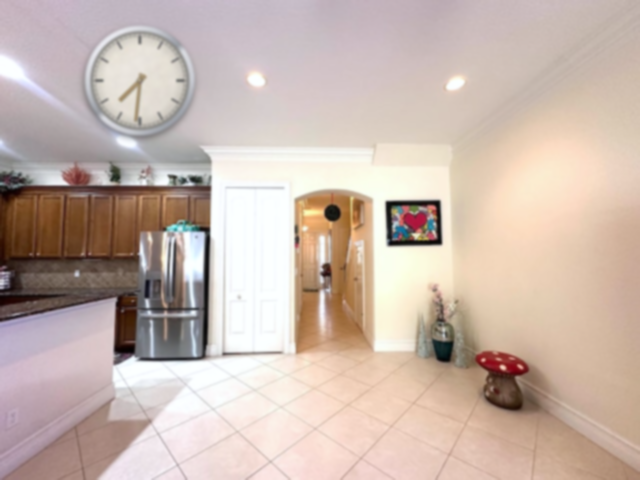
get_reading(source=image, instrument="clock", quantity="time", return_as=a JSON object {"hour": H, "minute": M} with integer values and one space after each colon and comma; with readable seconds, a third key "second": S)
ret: {"hour": 7, "minute": 31}
